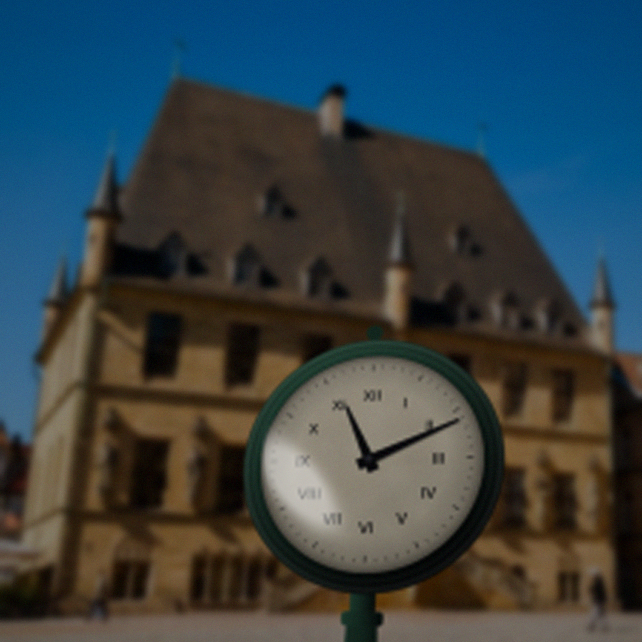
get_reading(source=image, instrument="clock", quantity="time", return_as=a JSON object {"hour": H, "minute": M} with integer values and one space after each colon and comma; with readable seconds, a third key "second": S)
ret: {"hour": 11, "minute": 11}
